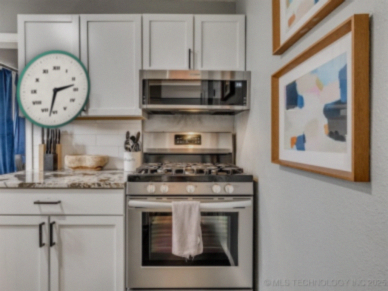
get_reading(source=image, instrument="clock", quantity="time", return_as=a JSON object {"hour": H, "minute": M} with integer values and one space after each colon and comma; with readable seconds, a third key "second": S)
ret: {"hour": 2, "minute": 32}
